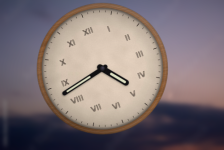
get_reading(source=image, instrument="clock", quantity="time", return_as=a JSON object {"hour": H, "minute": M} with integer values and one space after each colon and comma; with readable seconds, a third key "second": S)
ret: {"hour": 4, "minute": 43}
